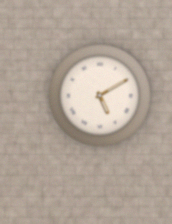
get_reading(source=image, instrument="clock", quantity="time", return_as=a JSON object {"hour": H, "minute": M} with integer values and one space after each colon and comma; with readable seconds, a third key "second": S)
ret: {"hour": 5, "minute": 10}
